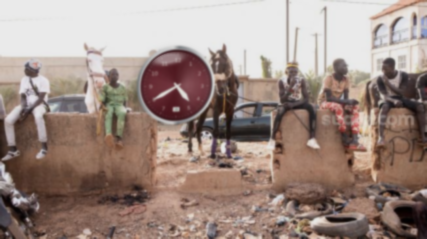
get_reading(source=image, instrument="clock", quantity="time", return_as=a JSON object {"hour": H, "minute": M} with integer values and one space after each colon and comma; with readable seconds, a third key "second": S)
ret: {"hour": 4, "minute": 40}
